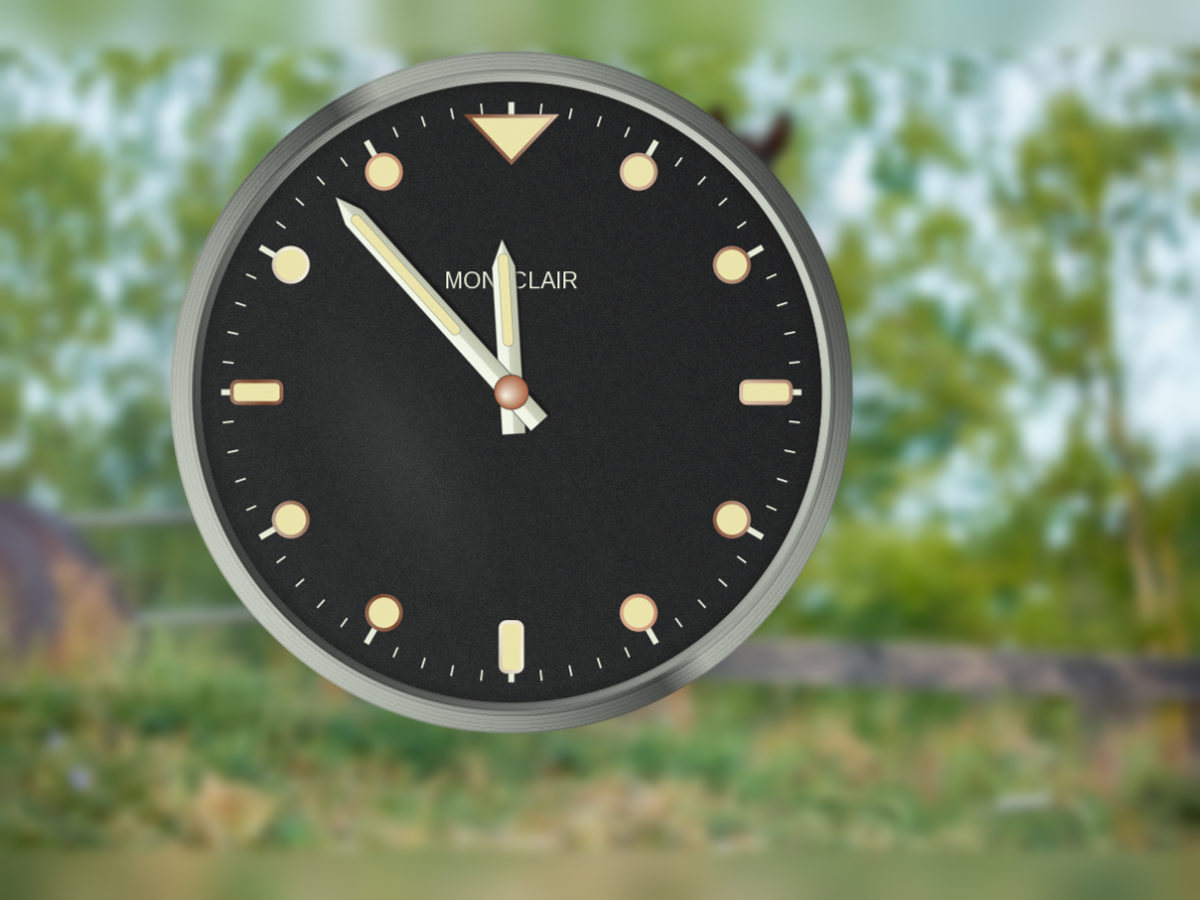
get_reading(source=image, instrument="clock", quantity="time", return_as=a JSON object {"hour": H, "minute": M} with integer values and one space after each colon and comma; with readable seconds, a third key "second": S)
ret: {"hour": 11, "minute": 53}
